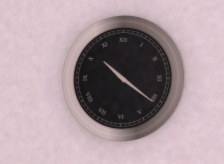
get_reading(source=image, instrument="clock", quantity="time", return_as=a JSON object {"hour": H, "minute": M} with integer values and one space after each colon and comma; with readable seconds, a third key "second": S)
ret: {"hour": 10, "minute": 21}
